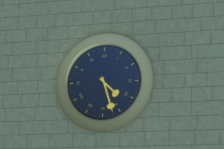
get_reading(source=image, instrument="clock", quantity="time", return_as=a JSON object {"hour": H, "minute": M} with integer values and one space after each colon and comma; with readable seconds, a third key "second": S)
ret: {"hour": 4, "minute": 27}
